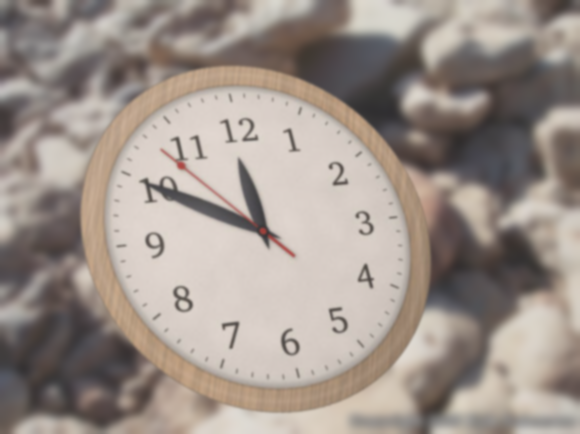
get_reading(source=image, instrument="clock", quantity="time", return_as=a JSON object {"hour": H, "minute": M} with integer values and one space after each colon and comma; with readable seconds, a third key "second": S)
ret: {"hour": 11, "minute": 49, "second": 53}
